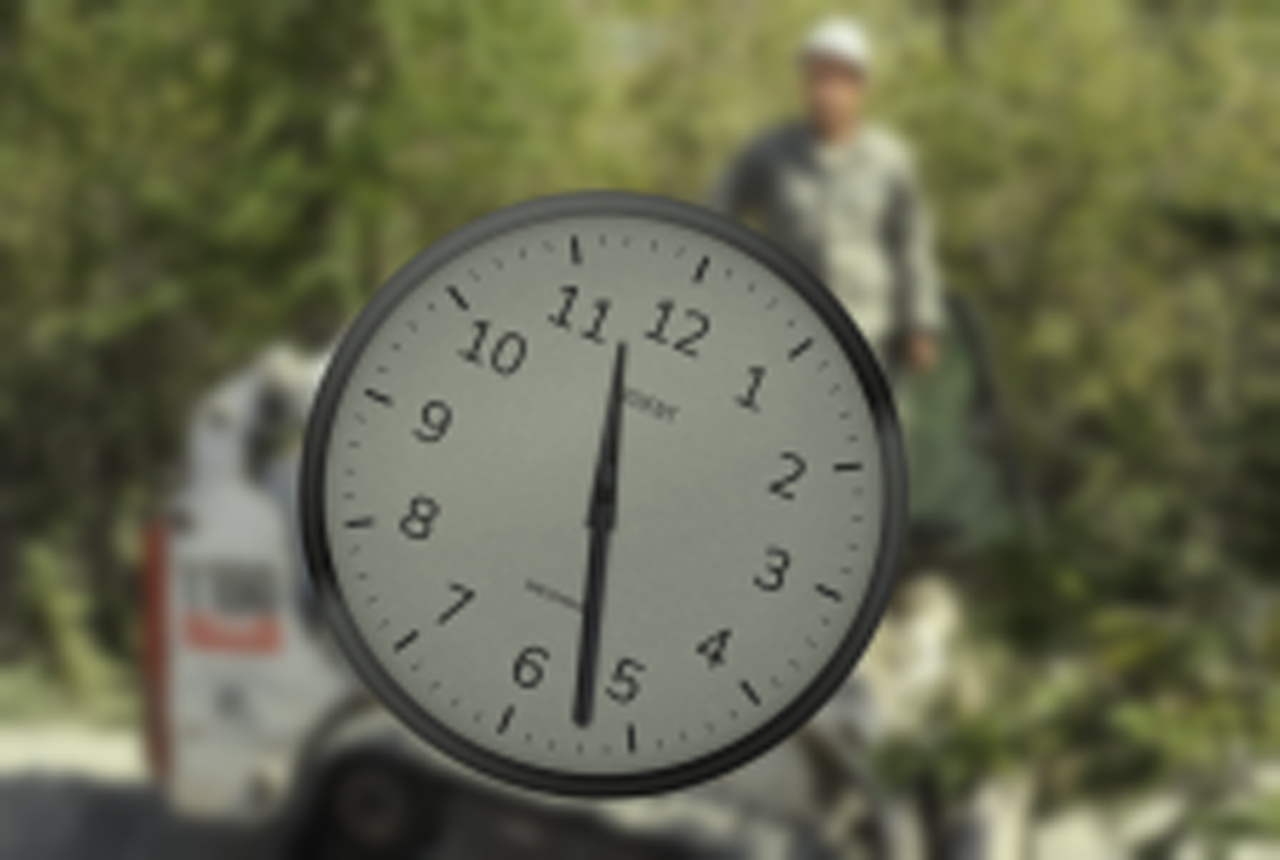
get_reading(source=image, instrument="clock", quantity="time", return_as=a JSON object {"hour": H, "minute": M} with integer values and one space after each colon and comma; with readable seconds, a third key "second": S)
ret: {"hour": 11, "minute": 27}
